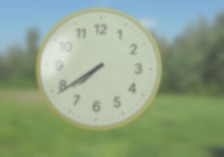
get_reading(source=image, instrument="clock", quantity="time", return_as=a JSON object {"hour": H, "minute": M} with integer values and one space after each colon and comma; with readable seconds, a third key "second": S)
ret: {"hour": 7, "minute": 39}
